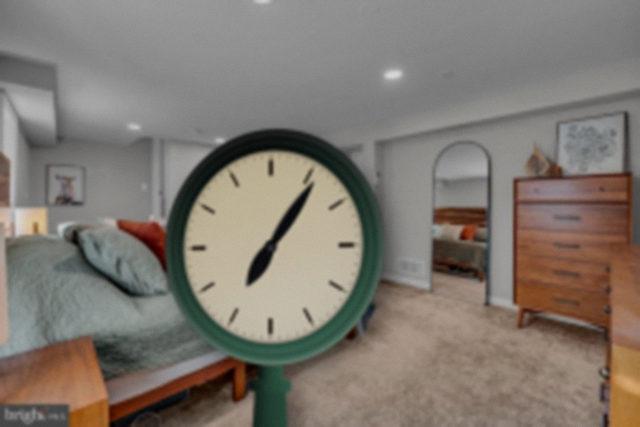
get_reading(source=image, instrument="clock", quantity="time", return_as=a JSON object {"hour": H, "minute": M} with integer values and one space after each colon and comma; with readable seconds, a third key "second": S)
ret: {"hour": 7, "minute": 6}
